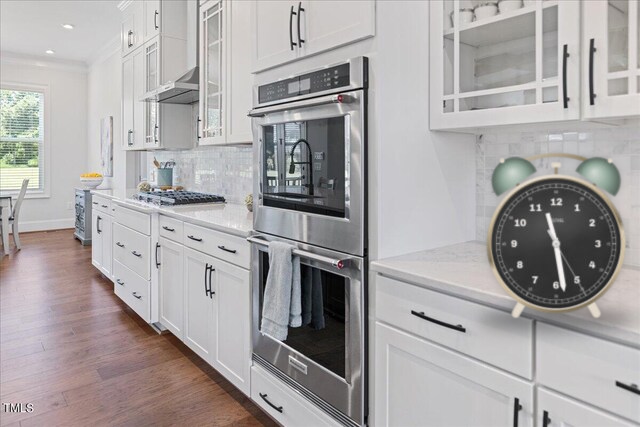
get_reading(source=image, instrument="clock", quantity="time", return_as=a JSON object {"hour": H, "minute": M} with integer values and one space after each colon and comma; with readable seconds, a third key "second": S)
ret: {"hour": 11, "minute": 28, "second": 25}
